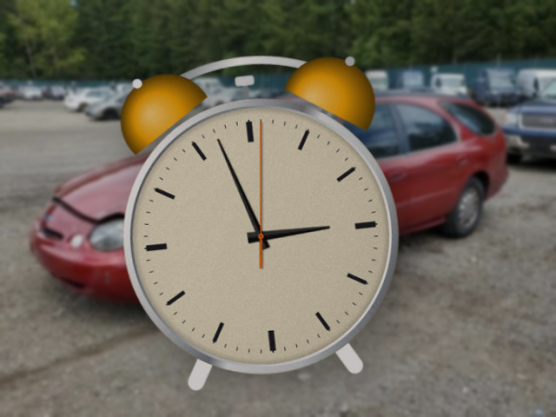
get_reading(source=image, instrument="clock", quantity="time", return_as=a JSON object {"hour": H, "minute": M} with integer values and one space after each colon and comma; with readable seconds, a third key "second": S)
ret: {"hour": 2, "minute": 57, "second": 1}
